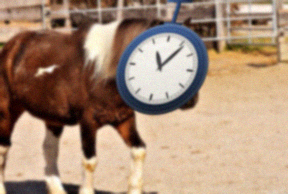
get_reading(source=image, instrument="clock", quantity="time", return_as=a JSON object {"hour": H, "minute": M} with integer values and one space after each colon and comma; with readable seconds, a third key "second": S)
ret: {"hour": 11, "minute": 6}
